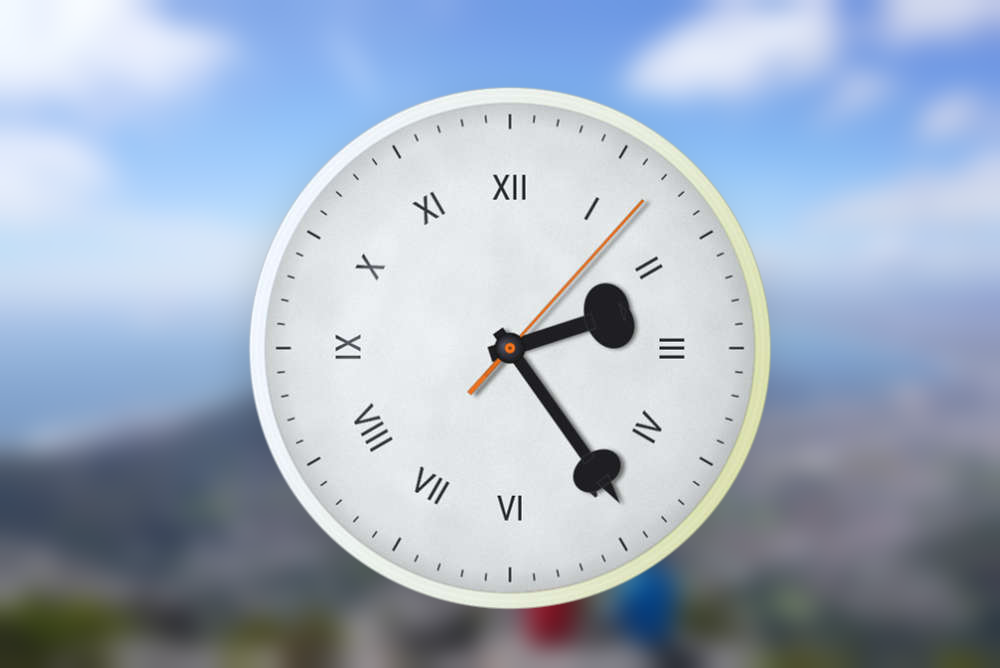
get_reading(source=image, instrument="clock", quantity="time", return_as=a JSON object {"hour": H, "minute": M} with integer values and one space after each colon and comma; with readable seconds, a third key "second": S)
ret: {"hour": 2, "minute": 24, "second": 7}
